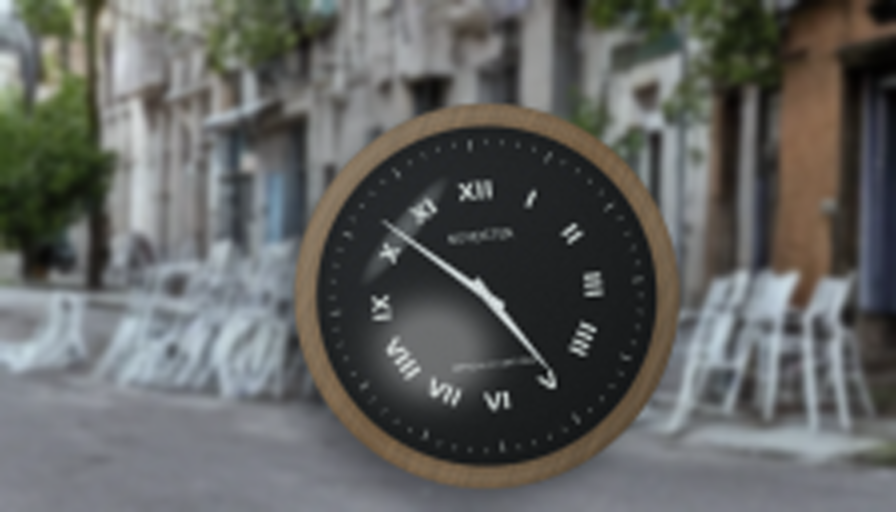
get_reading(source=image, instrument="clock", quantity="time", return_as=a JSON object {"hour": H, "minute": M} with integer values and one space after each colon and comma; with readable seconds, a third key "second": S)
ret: {"hour": 4, "minute": 52}
